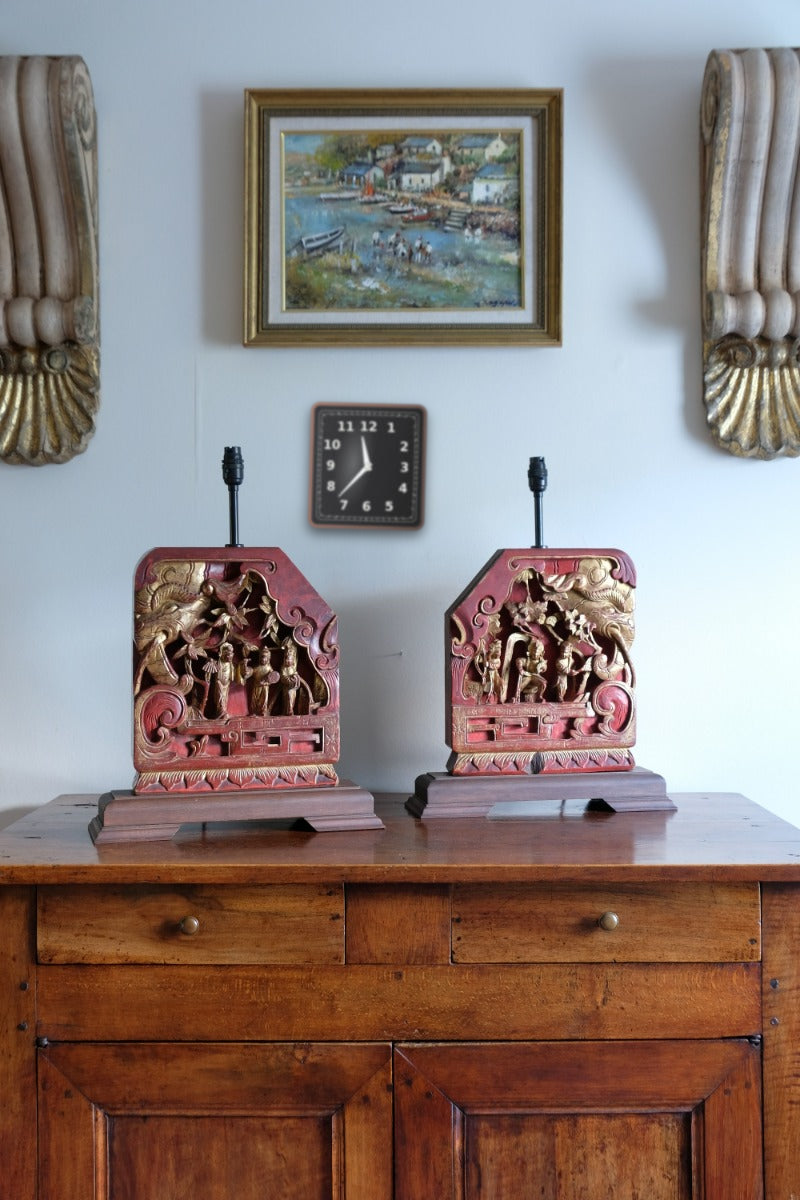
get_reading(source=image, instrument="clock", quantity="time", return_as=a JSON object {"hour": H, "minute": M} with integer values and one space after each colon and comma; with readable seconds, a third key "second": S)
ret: {"hour": 11, "minute": 37}
